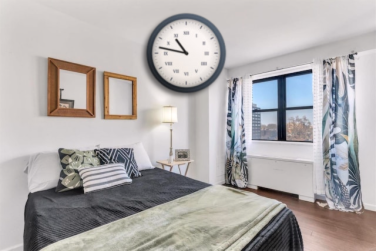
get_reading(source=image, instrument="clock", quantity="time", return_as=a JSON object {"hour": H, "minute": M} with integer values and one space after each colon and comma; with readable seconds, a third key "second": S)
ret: {"hour": 10, "minute": 47}
